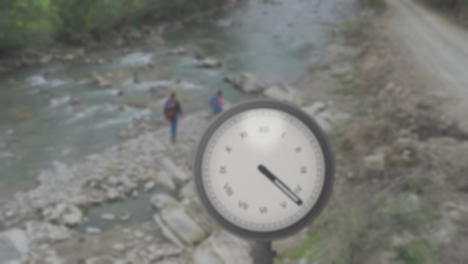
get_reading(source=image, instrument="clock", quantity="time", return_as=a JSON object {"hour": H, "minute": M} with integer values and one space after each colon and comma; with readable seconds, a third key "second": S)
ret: {"hour": 4, "minute": 22}
